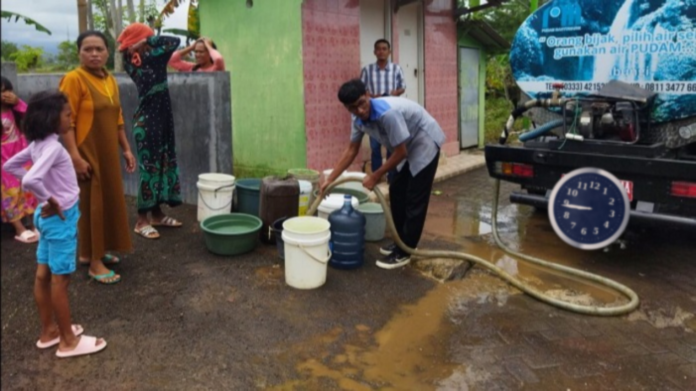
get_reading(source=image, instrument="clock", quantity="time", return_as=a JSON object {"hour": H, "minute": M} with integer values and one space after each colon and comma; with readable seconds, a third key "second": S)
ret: {"hour": 8, "minute": 44}
